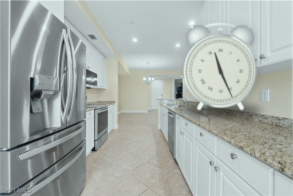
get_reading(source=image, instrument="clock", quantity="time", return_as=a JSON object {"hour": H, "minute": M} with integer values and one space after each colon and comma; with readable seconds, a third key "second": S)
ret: {"hour": 11, "minute": 26}
